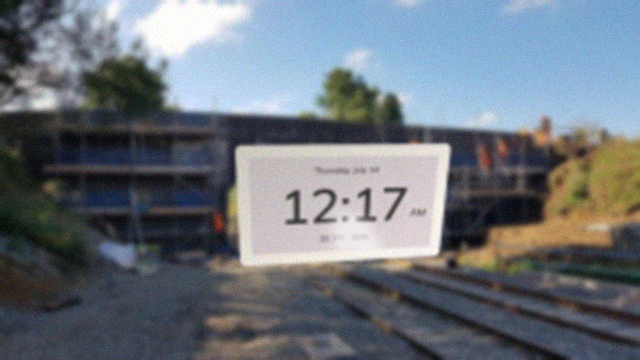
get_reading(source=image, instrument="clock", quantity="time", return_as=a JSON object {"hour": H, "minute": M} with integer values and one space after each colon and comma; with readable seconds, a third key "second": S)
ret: {"hour": 12, "minute": 17}
